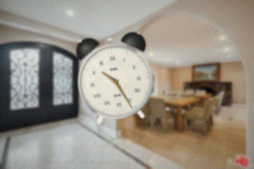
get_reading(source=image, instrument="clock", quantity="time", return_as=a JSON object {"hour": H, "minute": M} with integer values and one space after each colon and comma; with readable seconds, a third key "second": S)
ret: {"hour": 10, "minute": 26}
